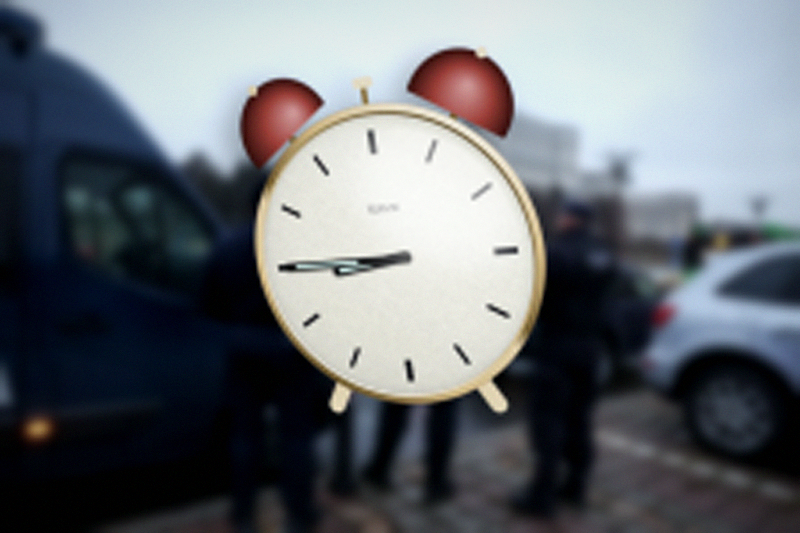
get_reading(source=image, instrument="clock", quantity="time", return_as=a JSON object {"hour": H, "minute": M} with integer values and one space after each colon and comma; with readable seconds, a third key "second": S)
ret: {"hour": 8, "minute": 45}
